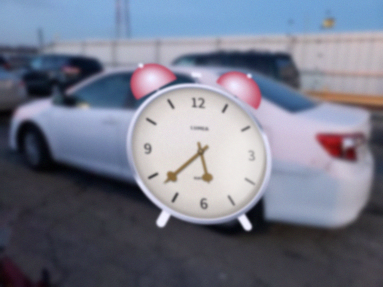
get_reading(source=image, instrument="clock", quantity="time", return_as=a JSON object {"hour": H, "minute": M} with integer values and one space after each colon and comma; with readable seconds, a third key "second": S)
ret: {"hour": 5, "minute": 38}
